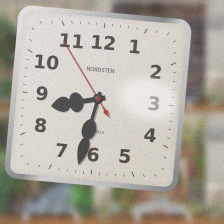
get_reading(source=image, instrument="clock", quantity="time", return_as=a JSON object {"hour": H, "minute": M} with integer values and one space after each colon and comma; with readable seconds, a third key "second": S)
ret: {"hour": 8, "minute": 31, "second": 54}
